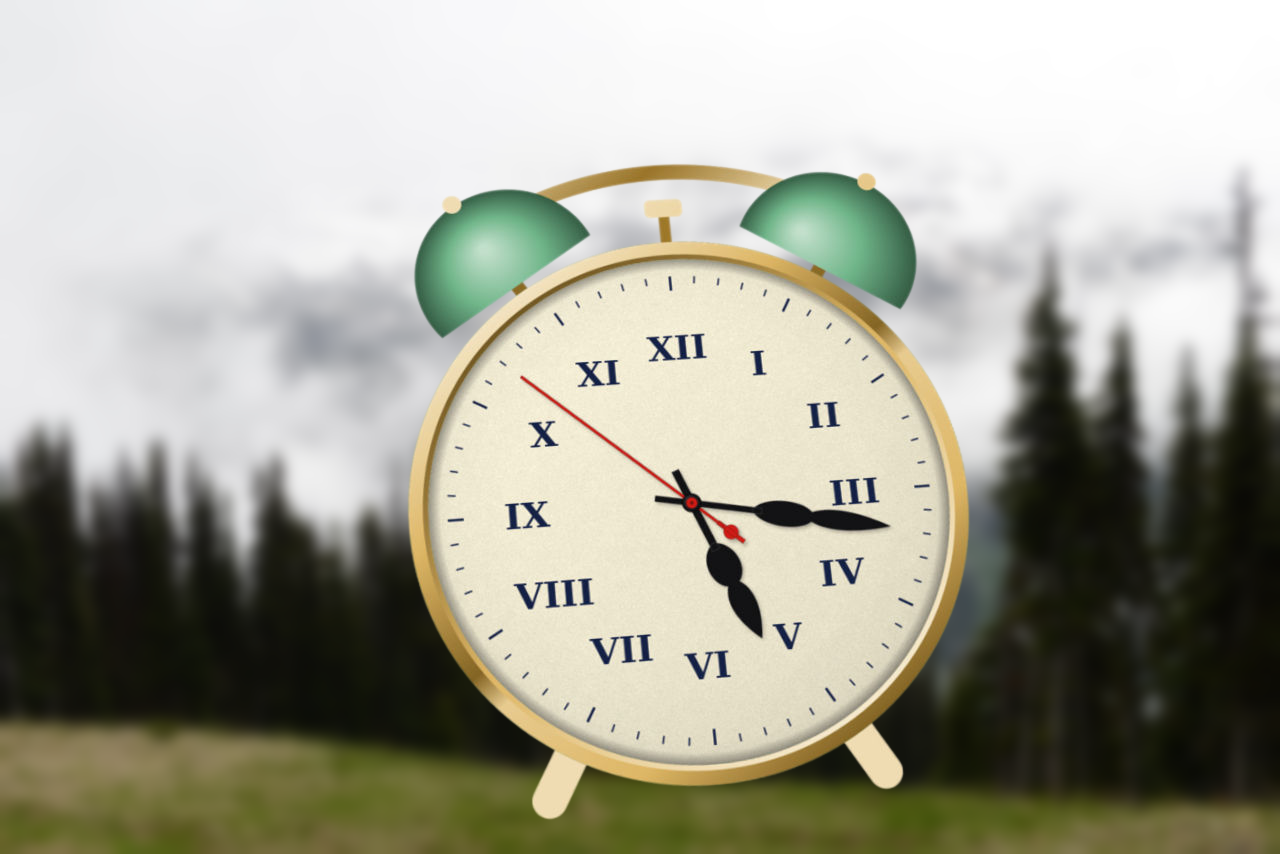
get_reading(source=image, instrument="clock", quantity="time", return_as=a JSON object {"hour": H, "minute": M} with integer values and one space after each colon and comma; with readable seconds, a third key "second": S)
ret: {"hour": 5, "minute": 16, "second": 52}
